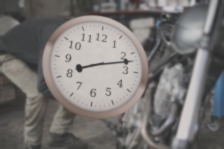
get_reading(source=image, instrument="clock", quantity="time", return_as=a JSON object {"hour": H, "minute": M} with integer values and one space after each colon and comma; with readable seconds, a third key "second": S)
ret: {"hour": 8, "minute": 12}
